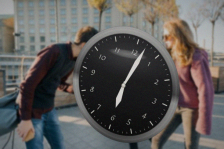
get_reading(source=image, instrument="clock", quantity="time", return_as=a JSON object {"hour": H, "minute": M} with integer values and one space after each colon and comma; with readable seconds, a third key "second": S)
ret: {"hour": 6, "minute": 2}
